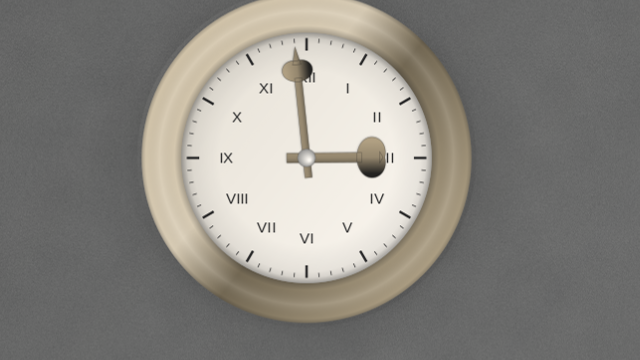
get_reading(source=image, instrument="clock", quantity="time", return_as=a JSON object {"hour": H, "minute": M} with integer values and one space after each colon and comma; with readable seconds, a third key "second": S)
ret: {"hour": 2, "minute": 59}
